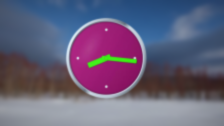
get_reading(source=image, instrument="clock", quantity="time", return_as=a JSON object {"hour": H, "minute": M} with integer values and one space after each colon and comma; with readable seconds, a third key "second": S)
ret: {"hour": 8, "minute": 16}
